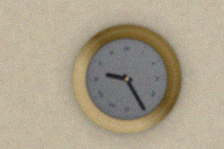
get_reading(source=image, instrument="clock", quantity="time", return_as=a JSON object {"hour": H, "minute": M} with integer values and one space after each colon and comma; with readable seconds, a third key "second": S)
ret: {"hour": 9, "minute": 25}
